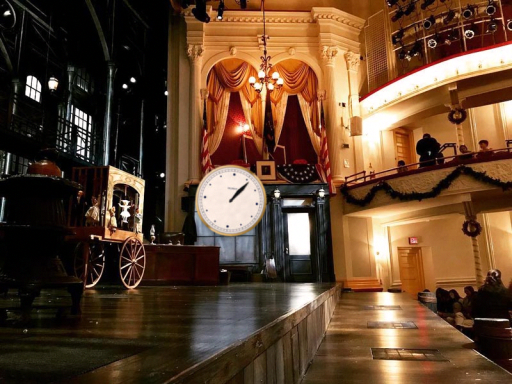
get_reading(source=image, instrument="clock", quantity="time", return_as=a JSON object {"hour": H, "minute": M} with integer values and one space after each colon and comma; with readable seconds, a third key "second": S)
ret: {"hour": 1, "minute": 6}
